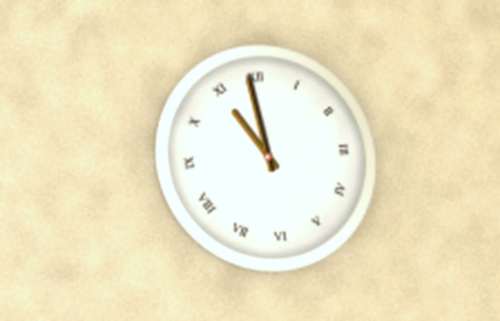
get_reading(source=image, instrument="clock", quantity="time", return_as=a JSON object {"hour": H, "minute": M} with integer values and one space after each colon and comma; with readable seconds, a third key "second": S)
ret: {"hour": 10, "minute": 59}
